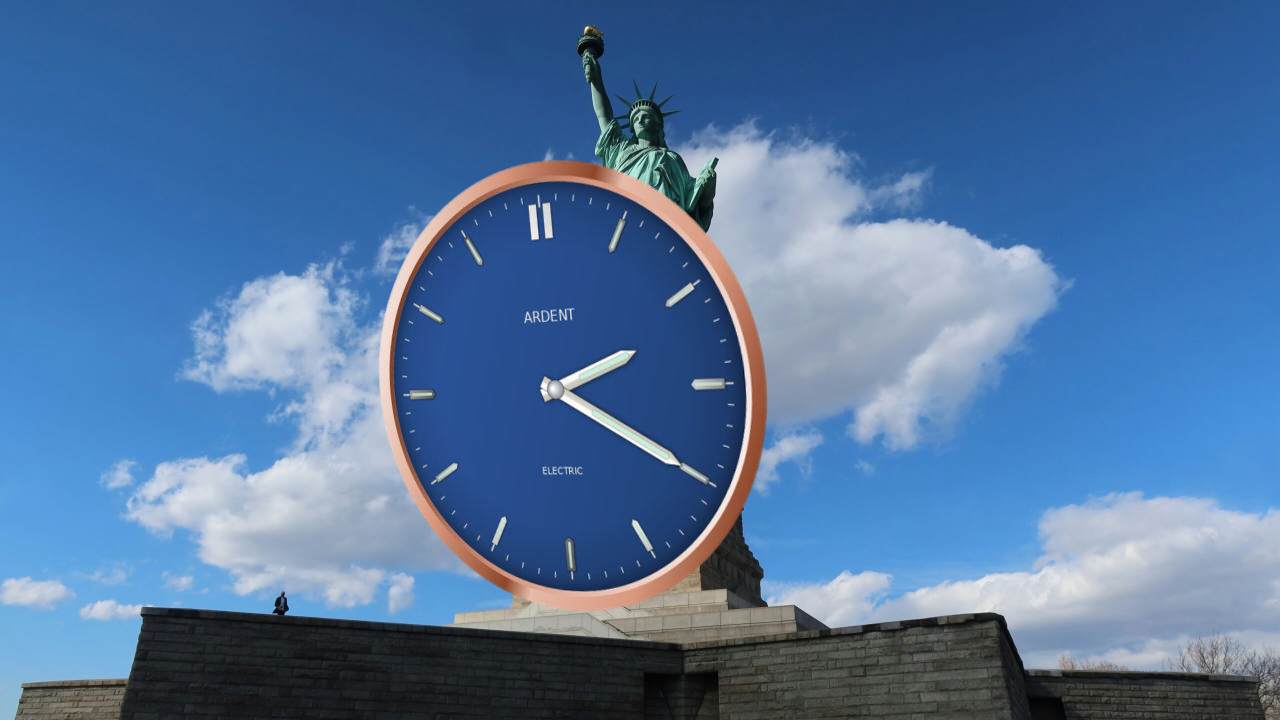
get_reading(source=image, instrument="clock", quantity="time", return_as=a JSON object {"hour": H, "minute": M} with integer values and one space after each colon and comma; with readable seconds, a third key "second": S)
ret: {"hour": 2, "minute": 20}
